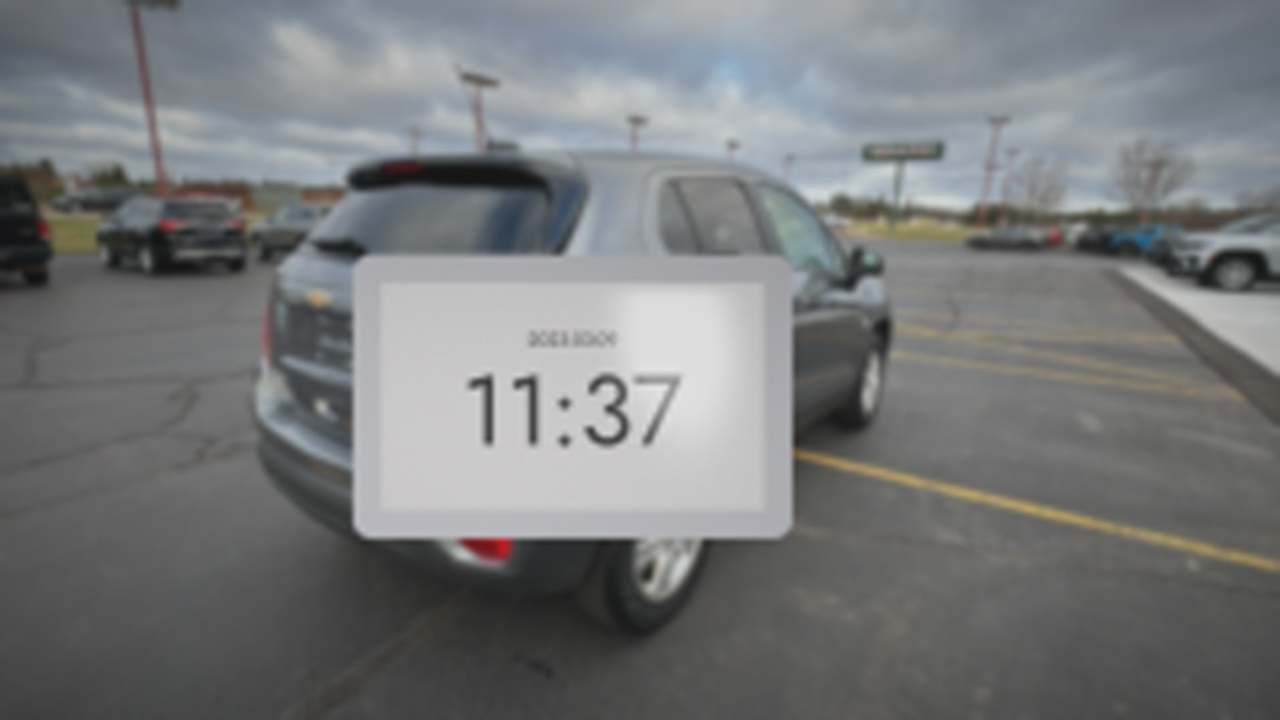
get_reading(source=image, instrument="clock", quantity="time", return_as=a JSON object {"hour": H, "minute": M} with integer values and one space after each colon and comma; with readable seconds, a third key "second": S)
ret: {"hour": 11, "minute": 37}
